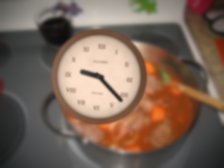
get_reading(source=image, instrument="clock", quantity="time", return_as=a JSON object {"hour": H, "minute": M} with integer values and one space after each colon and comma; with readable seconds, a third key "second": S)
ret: {"hour": 9, "minute": 22}
